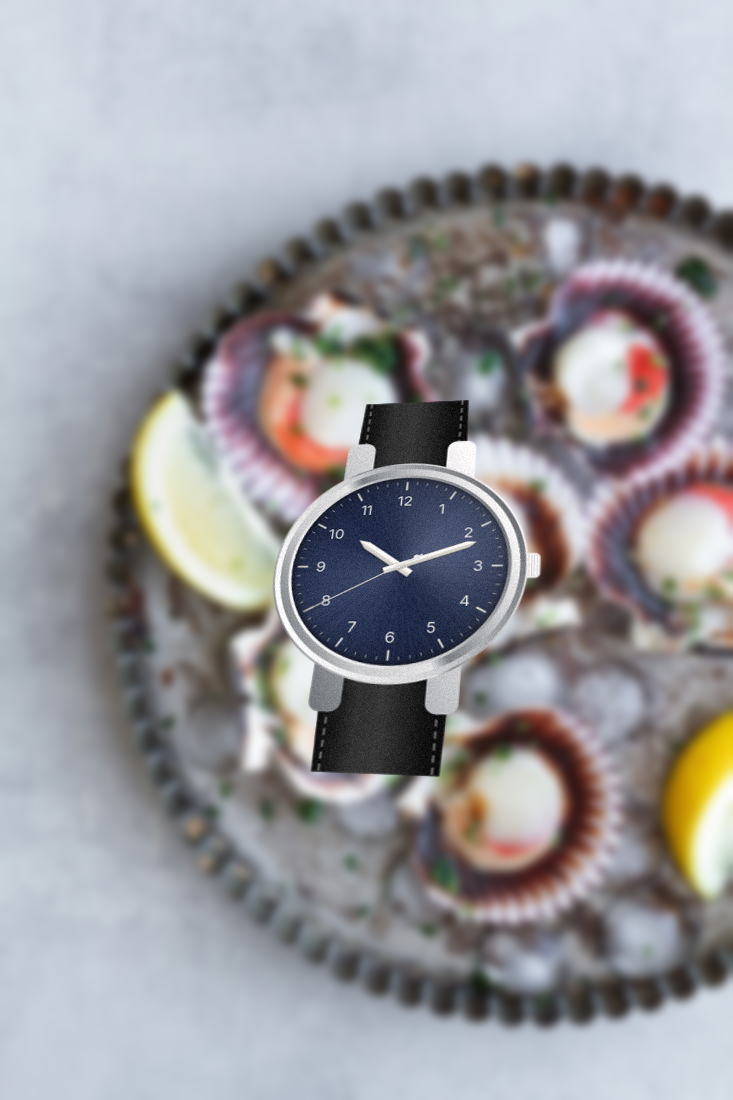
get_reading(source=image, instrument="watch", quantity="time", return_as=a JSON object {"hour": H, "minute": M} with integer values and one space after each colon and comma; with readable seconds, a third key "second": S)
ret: {"hour": 10, "minute": 11, "second": 40}
